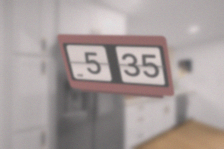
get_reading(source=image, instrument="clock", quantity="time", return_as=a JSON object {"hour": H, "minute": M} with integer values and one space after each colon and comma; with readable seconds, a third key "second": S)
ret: {"hour": 5, "minute": 35}
